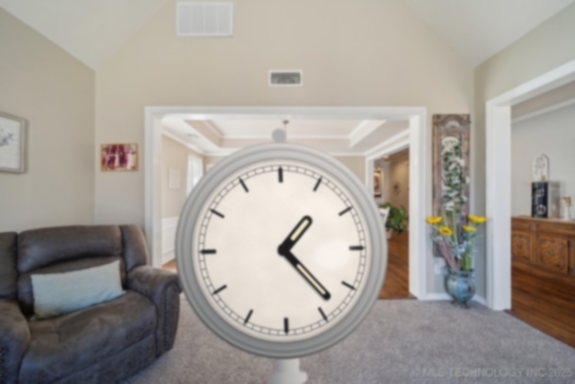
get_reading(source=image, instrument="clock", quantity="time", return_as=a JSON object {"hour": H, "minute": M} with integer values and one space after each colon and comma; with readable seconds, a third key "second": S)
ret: {"hour": 1, "minute": 23}
